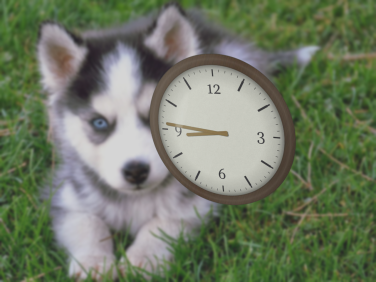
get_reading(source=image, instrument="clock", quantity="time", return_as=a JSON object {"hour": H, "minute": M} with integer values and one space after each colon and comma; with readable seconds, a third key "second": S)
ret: {"hour": 8, "minute": 46}
